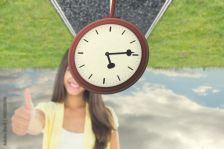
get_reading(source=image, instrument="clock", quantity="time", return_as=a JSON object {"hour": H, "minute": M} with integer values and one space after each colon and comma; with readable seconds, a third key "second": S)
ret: {"hour": 5, "minute": 14}
